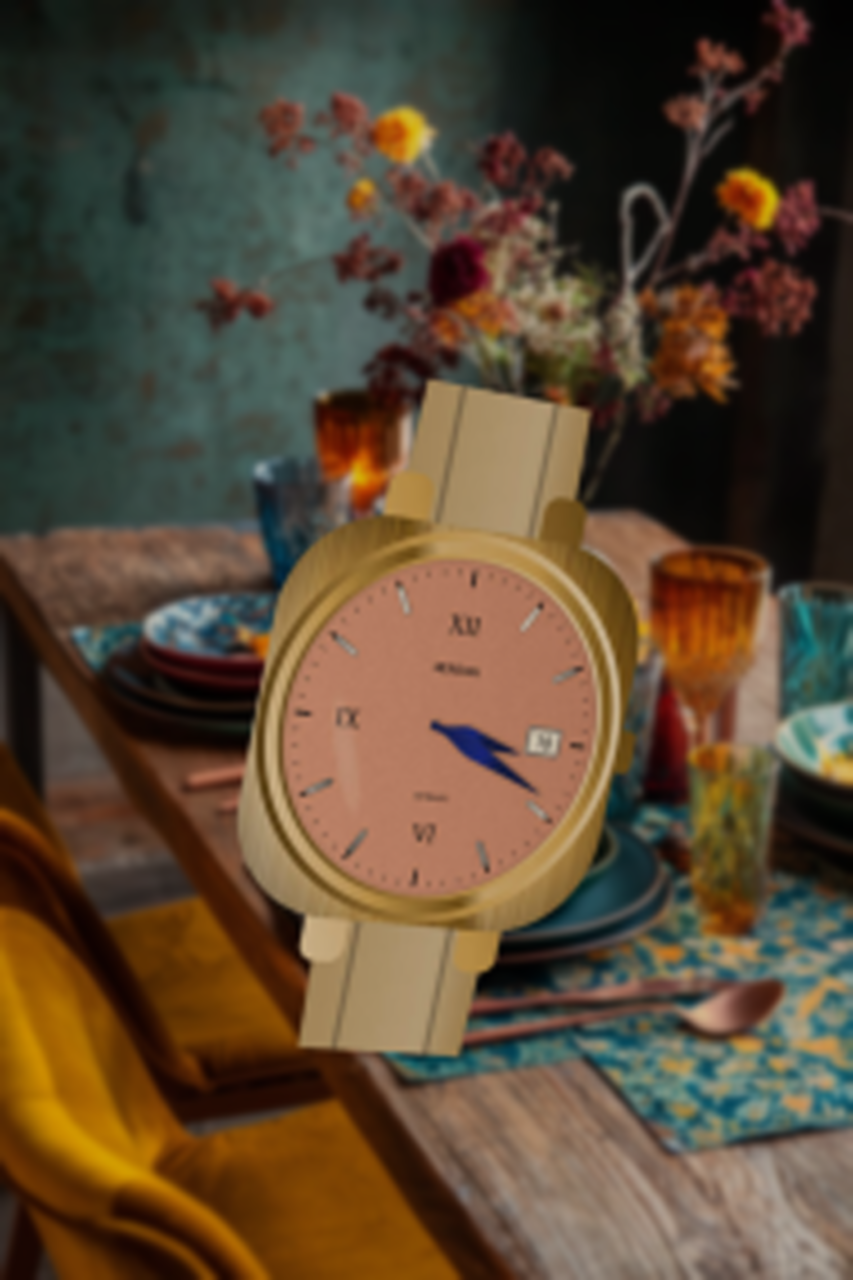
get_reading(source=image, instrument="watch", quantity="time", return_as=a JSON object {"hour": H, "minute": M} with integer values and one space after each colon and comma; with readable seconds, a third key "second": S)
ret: {"hour": 3, "minute": 19}
